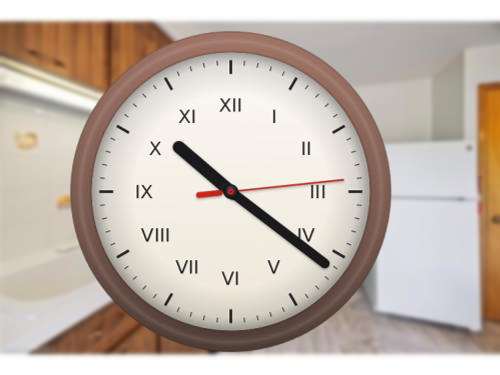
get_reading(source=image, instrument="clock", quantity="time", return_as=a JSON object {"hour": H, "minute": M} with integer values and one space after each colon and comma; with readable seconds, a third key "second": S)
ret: {"hour": 10, "minute": 21, "second": 14}
